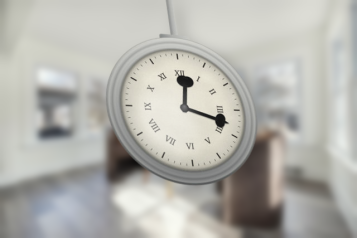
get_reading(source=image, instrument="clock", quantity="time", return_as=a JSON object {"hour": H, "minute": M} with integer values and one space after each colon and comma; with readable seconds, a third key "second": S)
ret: {"hour": 12, "minute": 18}
